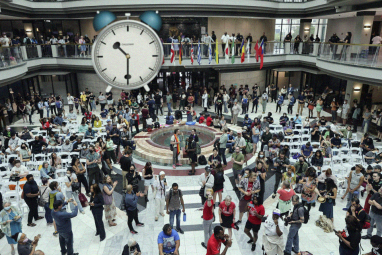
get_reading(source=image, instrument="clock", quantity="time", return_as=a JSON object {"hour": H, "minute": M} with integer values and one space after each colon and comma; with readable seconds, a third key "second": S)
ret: {"hour": 10, "minute": 30}
